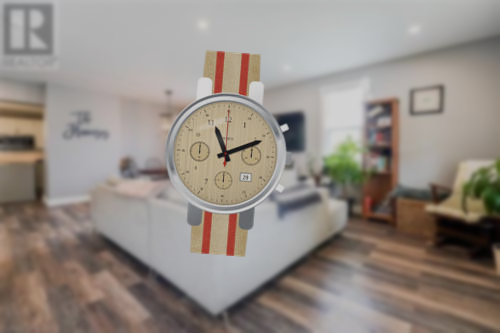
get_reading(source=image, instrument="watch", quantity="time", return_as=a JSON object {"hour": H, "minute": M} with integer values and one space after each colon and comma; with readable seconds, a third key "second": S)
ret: {"hour": 11, "minute": 11}
